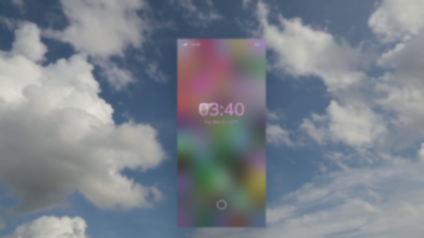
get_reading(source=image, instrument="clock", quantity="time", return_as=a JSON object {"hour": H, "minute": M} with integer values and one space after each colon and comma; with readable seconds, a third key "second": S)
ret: {"hour": 3, "minute": 40}
